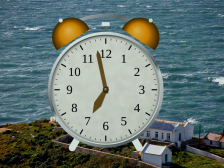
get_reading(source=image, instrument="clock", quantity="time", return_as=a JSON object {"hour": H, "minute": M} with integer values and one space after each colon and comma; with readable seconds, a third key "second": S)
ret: {"hour": 6, "minute": 58}
